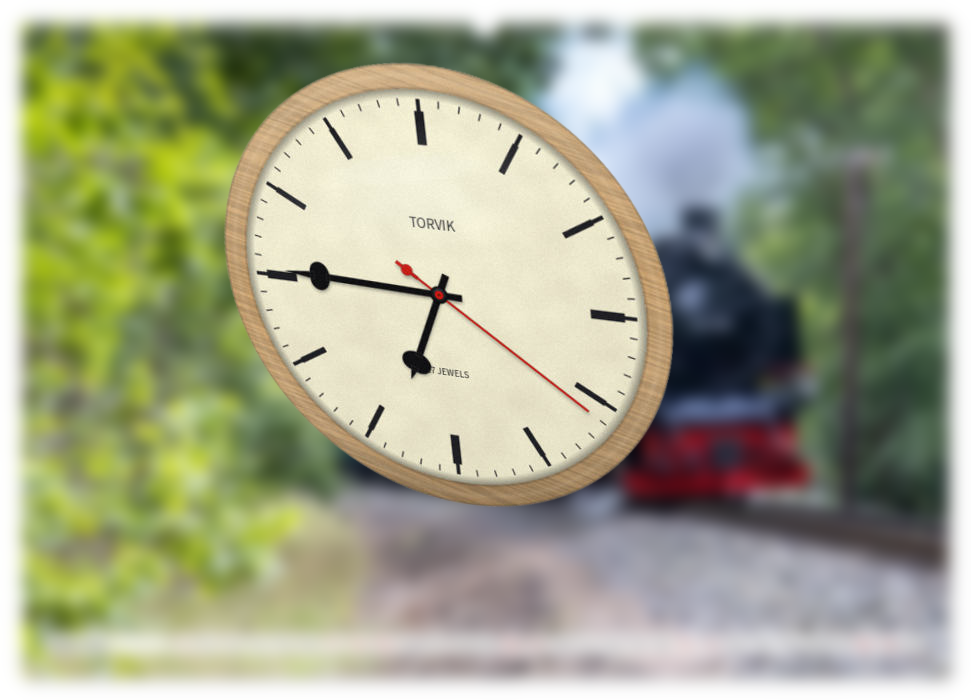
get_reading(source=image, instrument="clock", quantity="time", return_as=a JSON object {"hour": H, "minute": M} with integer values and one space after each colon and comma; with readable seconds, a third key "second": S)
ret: {"hour": 6, "minute": 45, "second": 21}
